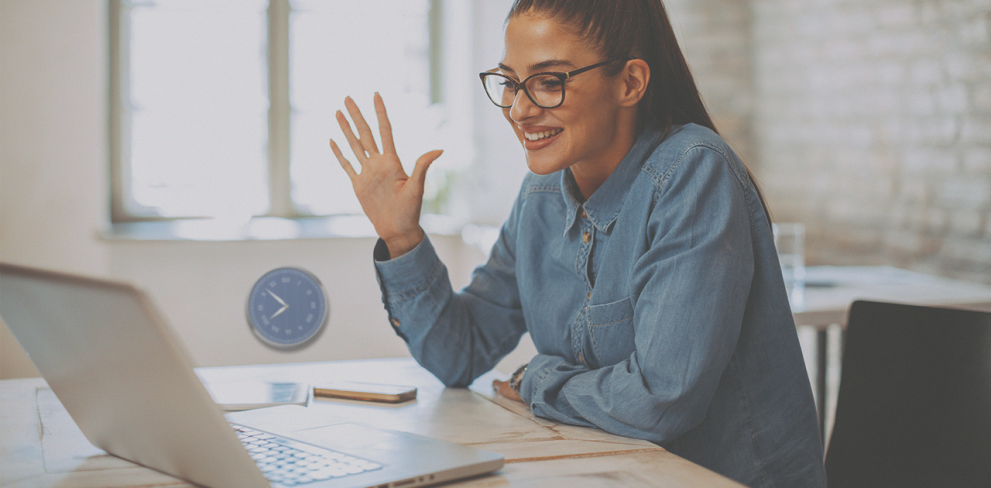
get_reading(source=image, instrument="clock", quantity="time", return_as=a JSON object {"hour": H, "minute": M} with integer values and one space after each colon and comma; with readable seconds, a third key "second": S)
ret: {"hour": 7, "minute": 52}
